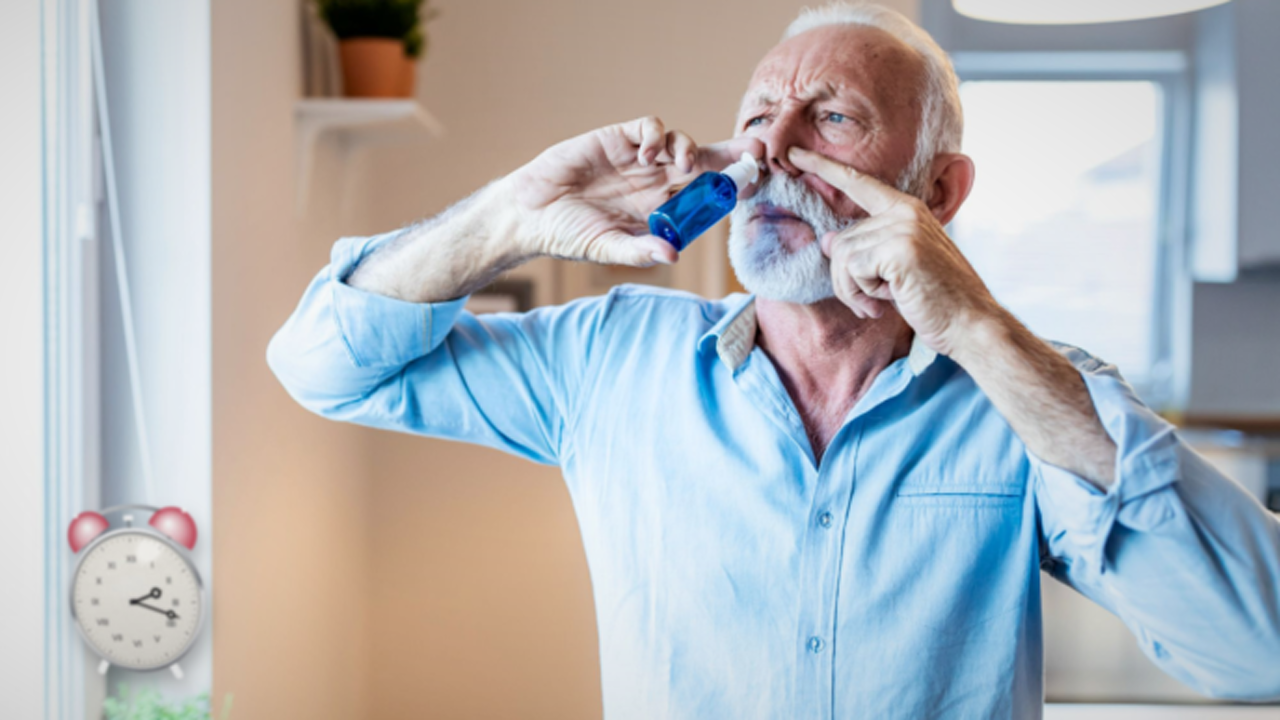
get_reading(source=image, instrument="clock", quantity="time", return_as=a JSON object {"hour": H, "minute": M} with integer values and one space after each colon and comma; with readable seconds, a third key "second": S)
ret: {"hour": 2, "minute": 18}
